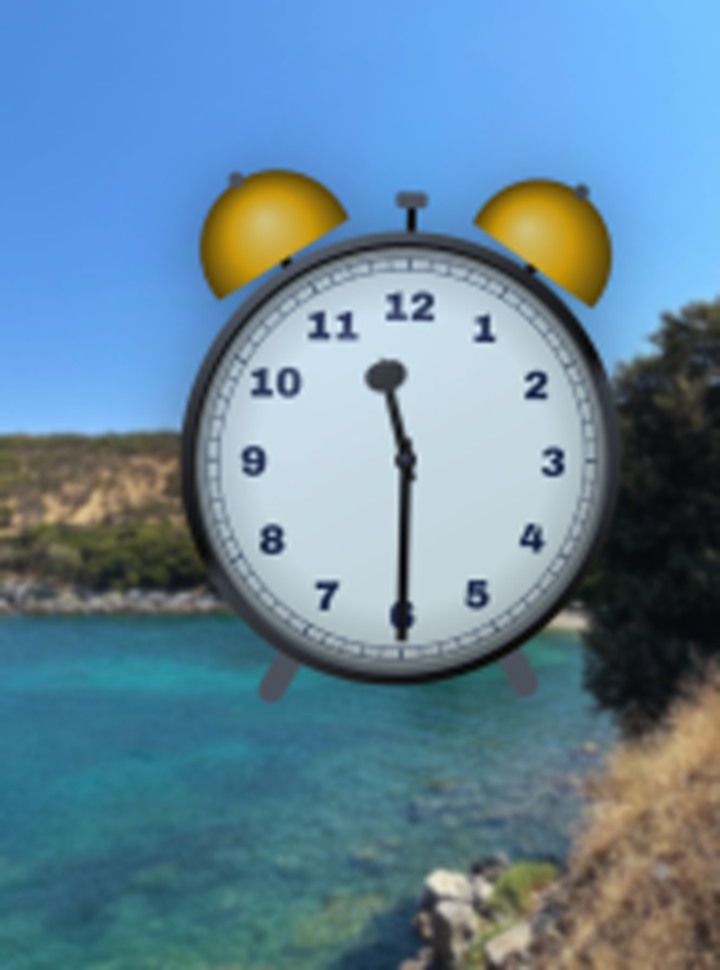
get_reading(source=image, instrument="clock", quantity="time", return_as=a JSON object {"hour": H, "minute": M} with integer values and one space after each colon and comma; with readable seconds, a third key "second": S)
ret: {"hour": 11, "minute": 30}
